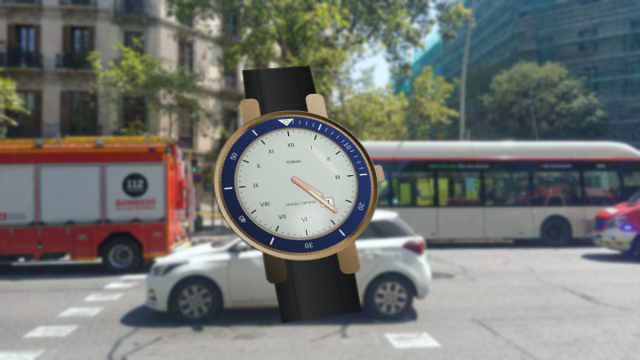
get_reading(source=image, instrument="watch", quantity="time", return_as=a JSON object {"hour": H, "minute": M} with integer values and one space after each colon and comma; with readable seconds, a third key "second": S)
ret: {"hour": 4, "minute": 23}
